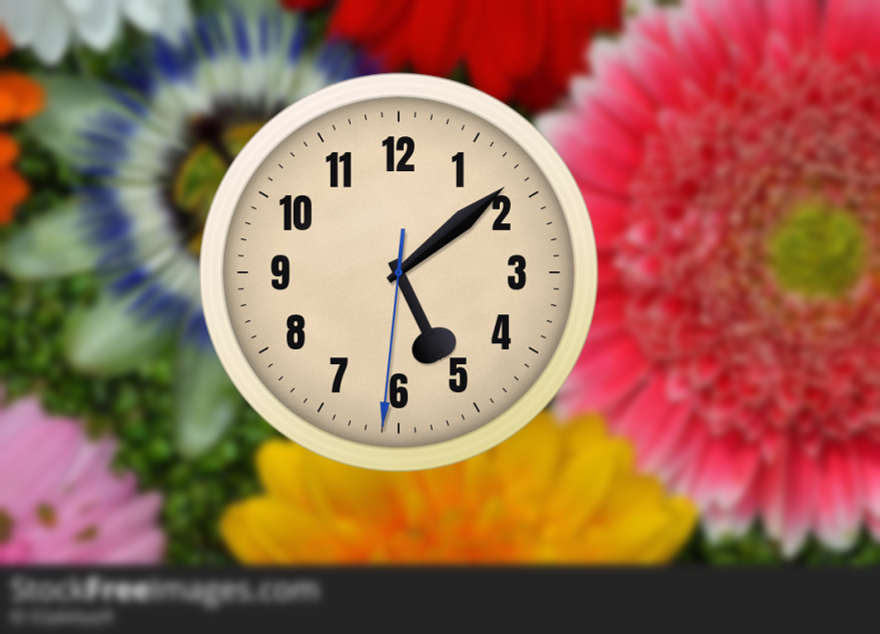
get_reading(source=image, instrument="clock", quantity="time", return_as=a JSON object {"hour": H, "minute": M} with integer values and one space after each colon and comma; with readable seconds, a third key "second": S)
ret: {"hour": 5, "minute": 8, "second": 31}
